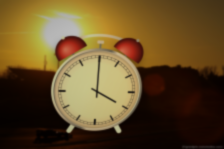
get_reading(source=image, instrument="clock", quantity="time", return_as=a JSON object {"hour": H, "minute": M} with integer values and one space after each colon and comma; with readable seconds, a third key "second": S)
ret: {"hour": 4, "minute": 0}
